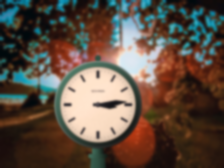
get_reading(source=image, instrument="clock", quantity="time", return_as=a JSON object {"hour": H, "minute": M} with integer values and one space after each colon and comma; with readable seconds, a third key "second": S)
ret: {"hour": 3, "minute": 14}
